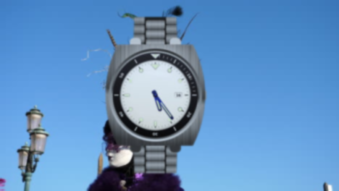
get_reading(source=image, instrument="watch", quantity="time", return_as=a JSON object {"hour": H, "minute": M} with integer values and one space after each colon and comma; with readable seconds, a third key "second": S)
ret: {"hour": 5, "minute": 24}
